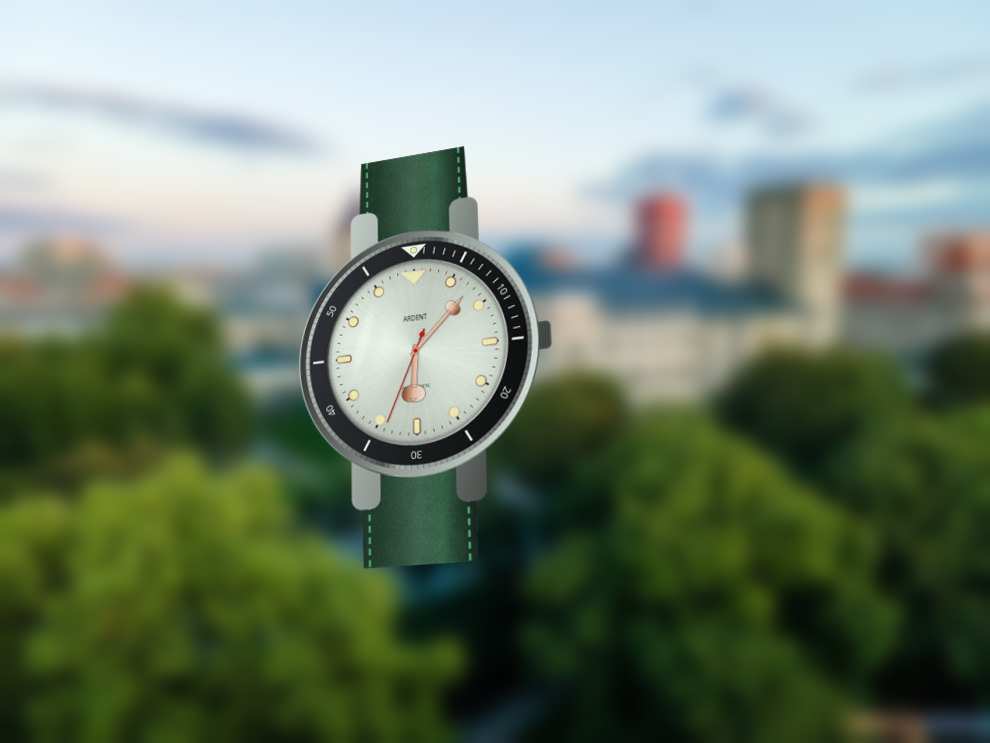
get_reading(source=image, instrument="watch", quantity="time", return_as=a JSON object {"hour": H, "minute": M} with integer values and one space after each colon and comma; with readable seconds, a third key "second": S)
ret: {"hour": 6, "minute": 7, "second": 34}
